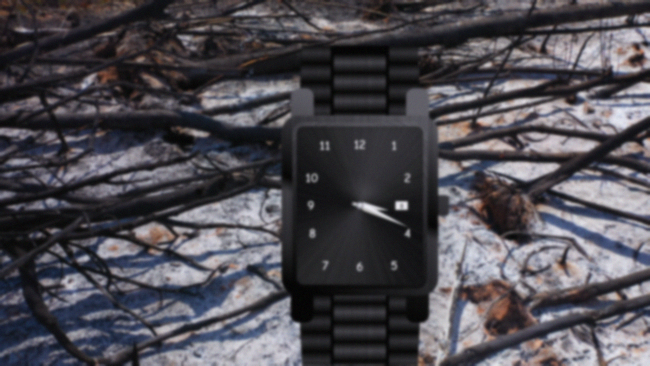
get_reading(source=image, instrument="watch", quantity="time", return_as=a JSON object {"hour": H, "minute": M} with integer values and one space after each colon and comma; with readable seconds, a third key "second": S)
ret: {"hour": 3, "minute": 19}
